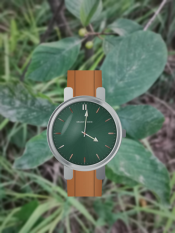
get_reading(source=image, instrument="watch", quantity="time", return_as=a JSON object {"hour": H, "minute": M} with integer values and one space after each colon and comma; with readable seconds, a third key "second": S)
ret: {"hour": 4, "minute": 1}
